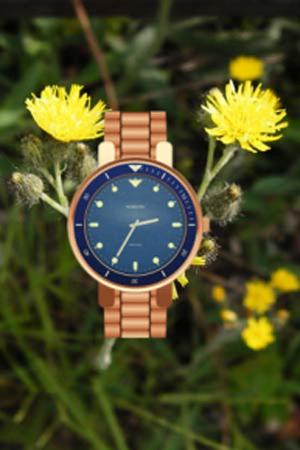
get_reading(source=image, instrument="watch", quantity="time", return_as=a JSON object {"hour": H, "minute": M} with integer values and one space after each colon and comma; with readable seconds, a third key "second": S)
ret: {"hour": 2, "minute": 35}
